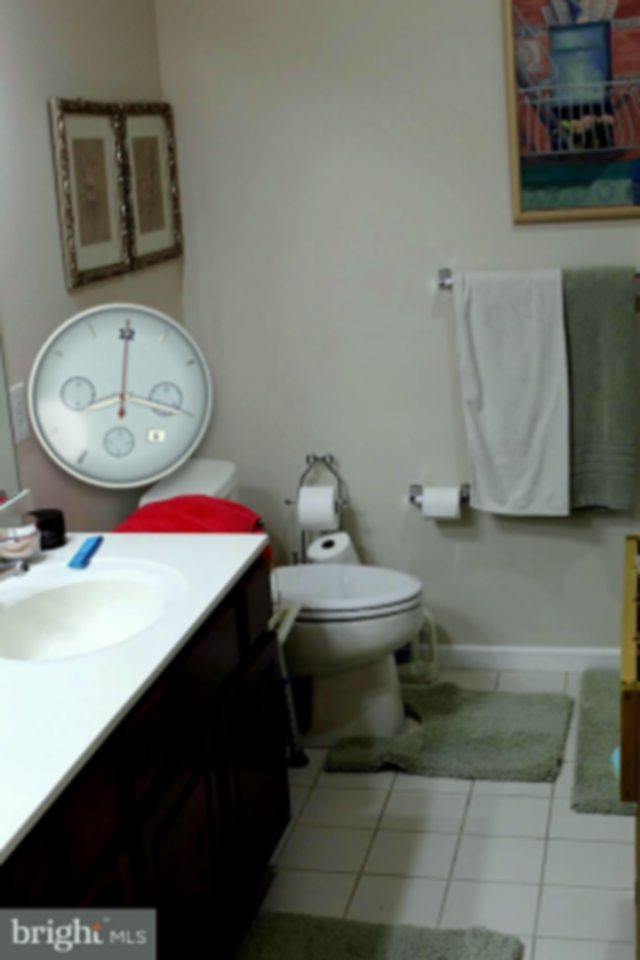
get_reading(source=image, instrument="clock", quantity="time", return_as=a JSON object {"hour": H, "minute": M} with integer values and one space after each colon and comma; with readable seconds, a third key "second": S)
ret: {"hour": 8, "minute": 17}
